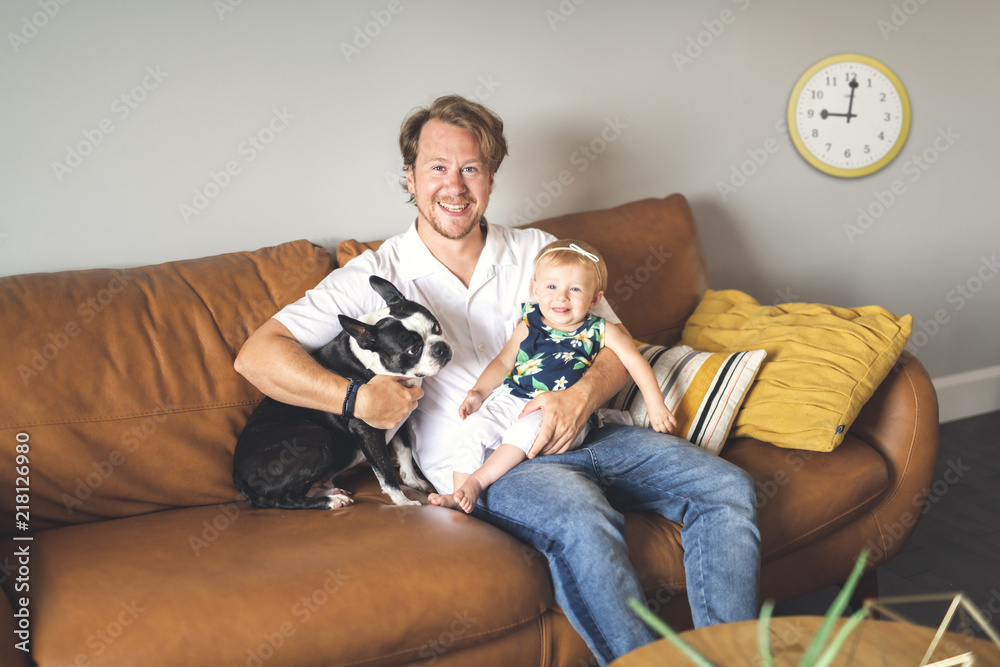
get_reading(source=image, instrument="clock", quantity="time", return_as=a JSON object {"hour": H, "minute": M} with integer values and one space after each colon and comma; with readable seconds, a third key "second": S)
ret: {"hour": 9, "minute": 1}
